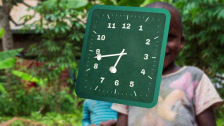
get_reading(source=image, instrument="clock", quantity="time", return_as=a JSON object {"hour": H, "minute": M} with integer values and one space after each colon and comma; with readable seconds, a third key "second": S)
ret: {"hour": 6, "minute": 43}
